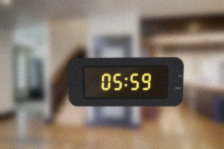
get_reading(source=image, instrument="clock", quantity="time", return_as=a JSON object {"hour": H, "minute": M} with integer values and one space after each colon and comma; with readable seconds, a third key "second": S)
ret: {"hour": 5, "minute": 59}
